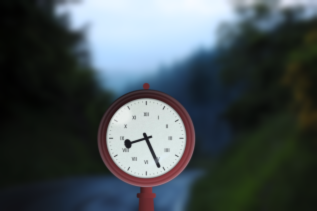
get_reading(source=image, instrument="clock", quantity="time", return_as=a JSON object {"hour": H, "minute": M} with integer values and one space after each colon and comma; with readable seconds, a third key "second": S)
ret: {"hour": 8, "minute": 26}
